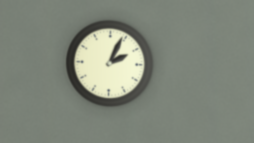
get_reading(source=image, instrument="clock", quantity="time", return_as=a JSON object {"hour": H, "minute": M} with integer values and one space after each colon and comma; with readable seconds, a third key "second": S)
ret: {"hour": 2, "minute": 4}
